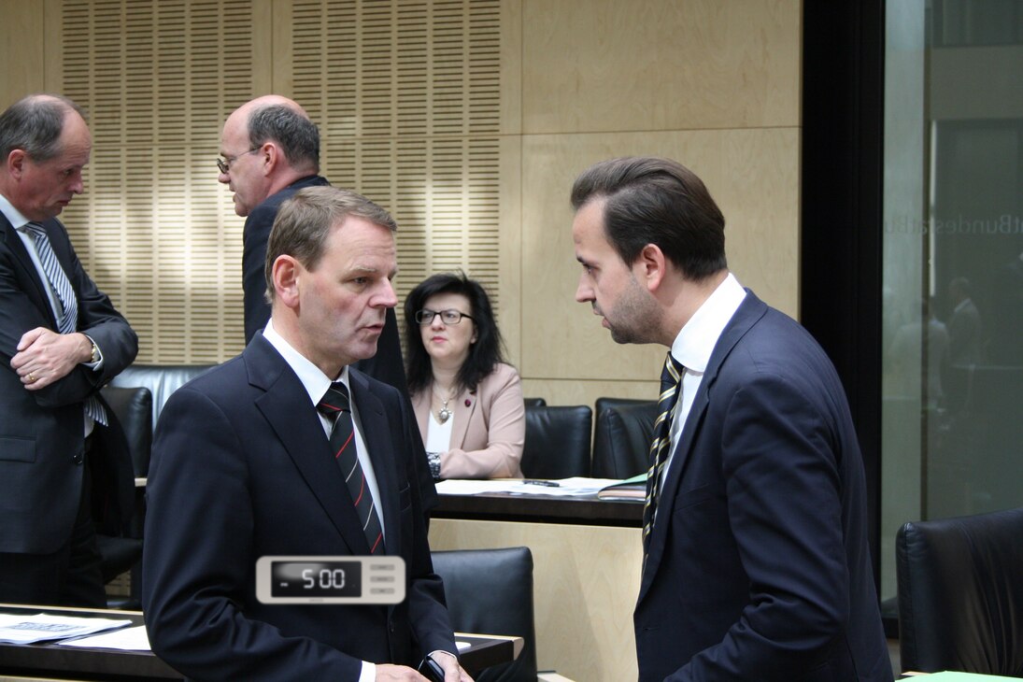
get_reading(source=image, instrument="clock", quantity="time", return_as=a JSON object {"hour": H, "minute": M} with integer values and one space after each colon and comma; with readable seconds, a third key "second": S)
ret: {"hour": 5, "minute": 0}
